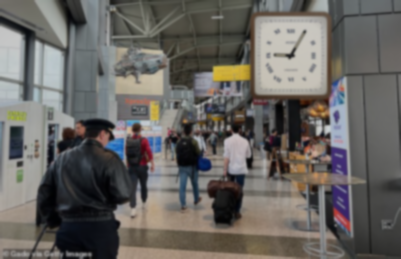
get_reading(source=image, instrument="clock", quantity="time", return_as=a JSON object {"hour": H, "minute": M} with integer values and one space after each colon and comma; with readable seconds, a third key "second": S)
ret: {"hour": 9, "minute": 5}
